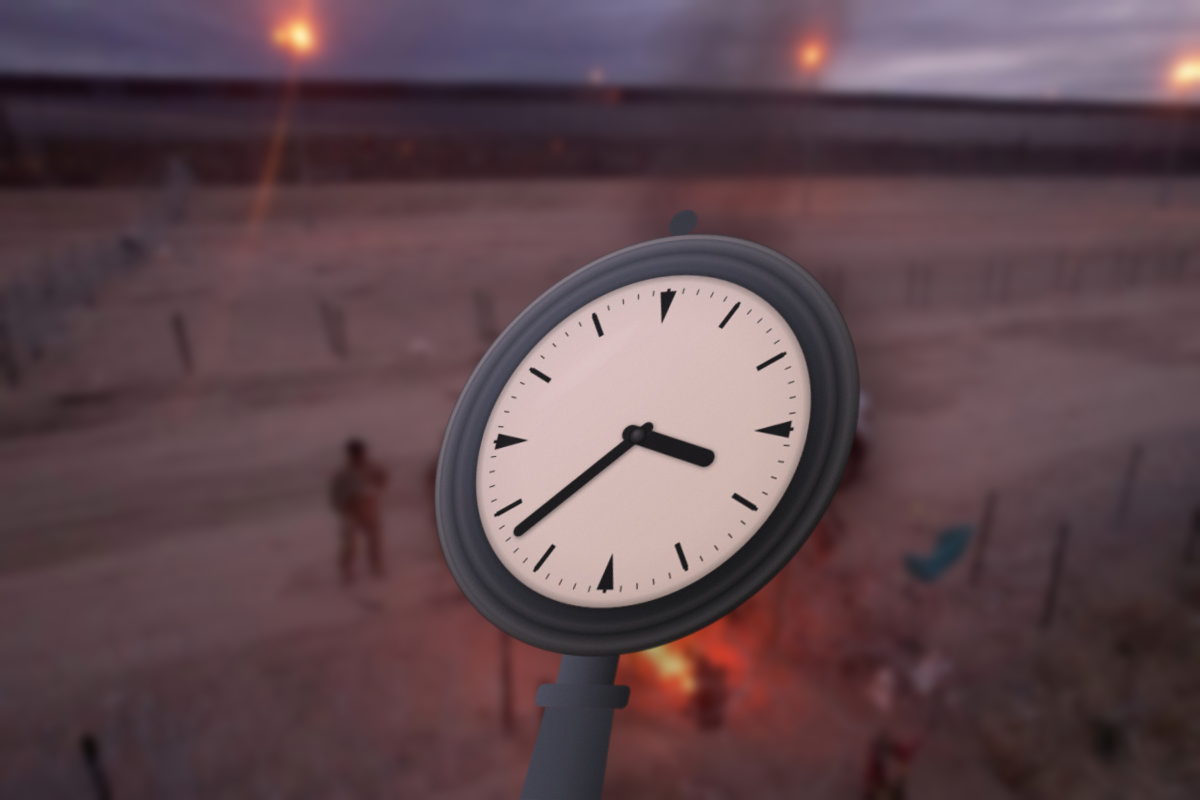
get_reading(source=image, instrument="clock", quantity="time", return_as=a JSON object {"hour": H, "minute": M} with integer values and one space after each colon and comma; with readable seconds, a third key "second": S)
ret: {"hour": 3, "minute": 38}
